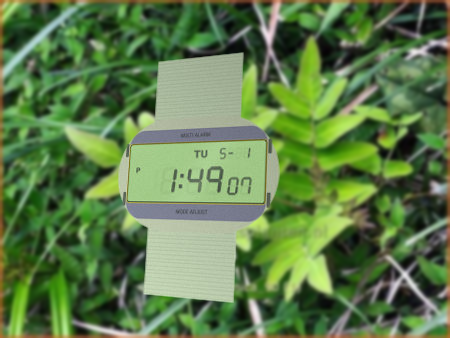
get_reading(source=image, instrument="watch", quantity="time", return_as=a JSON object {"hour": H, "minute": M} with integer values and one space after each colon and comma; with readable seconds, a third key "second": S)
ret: {"hour": 1, "minute": 49, "second": 7}
